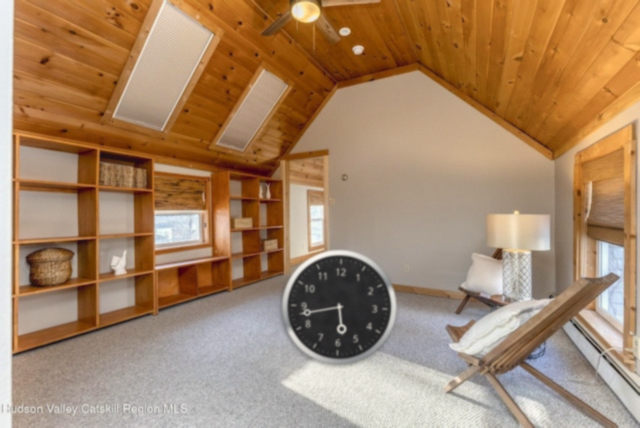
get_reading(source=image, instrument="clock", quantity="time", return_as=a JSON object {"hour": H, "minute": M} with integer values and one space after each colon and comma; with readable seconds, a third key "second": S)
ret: {"hour": 5, "minute": 43}
